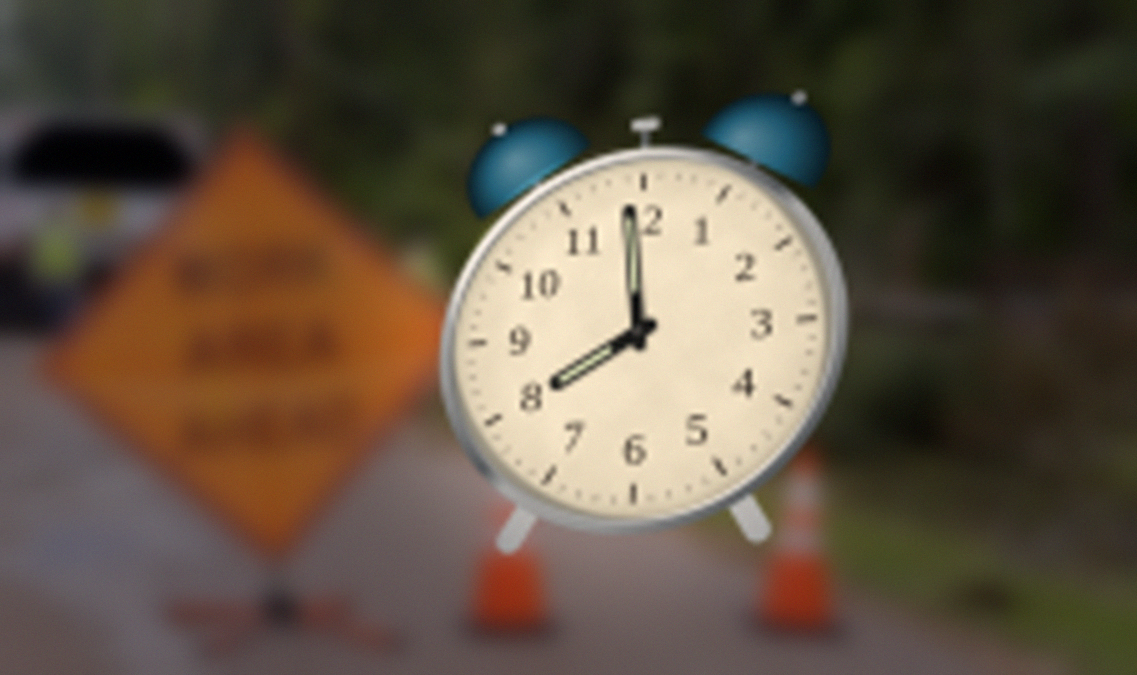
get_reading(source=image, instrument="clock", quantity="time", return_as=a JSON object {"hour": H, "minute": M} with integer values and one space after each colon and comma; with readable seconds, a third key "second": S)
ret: {"hour": 7, "minute": 59}
